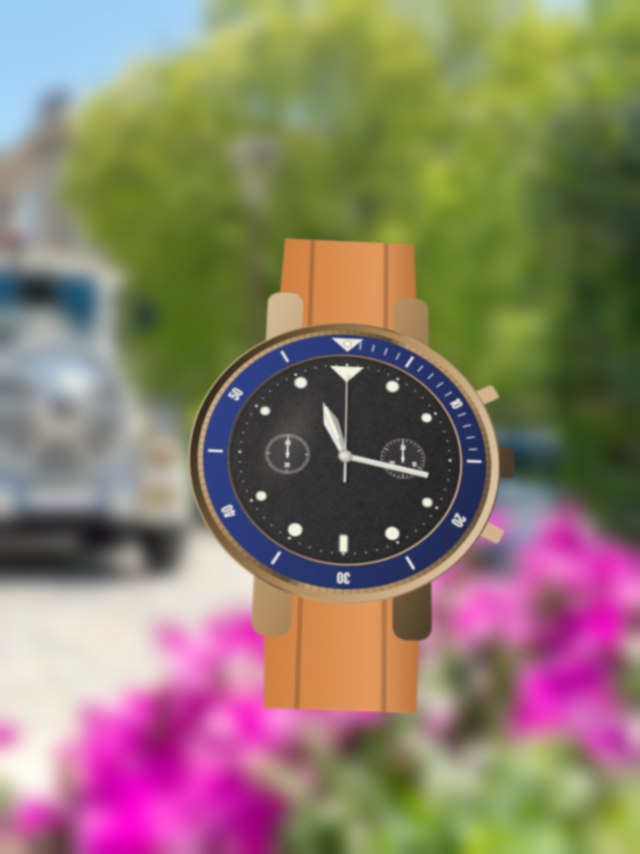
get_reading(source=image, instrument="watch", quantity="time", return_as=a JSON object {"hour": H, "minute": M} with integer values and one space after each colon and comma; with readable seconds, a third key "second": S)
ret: {"hour": 11, "minute": 17}
